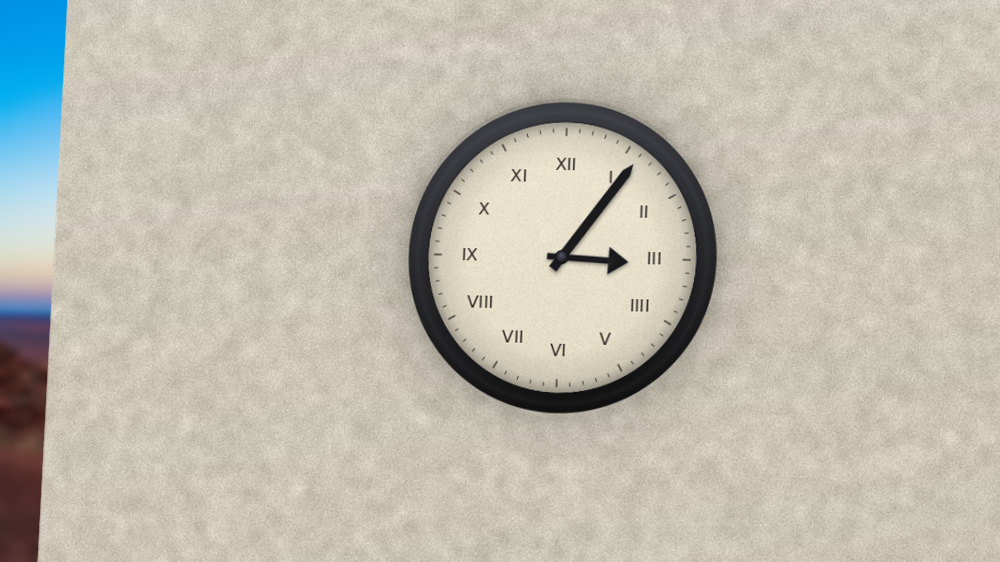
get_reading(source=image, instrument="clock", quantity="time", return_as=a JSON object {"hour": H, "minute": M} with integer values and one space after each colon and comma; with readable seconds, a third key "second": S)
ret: {"hour": 3, "minute": 6}
